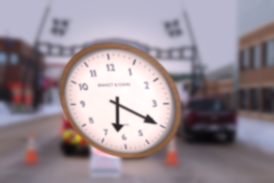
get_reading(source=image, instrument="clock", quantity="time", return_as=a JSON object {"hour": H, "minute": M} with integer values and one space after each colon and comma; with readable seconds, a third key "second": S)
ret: {"hour": 6, "minute": 20}
